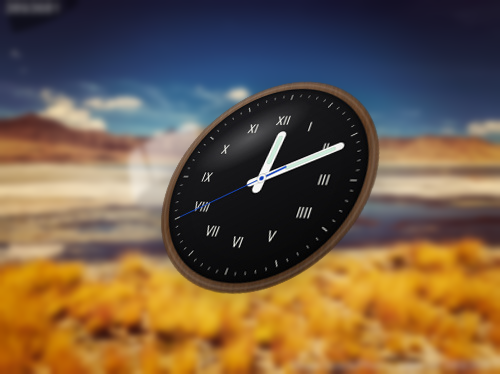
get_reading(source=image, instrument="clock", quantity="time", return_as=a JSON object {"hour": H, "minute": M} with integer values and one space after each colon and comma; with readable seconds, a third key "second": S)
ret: {"hour": 12, "minute": 10, "second": 40}
